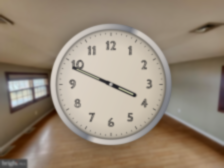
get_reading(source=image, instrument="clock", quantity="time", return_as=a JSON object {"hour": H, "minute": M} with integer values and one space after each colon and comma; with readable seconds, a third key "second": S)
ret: {"hour": 3, "minute": 49}
